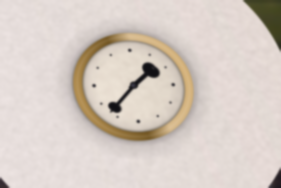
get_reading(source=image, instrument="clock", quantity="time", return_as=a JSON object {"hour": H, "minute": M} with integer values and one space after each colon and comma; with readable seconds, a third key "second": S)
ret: {"hour": 1, "minute": 37}
